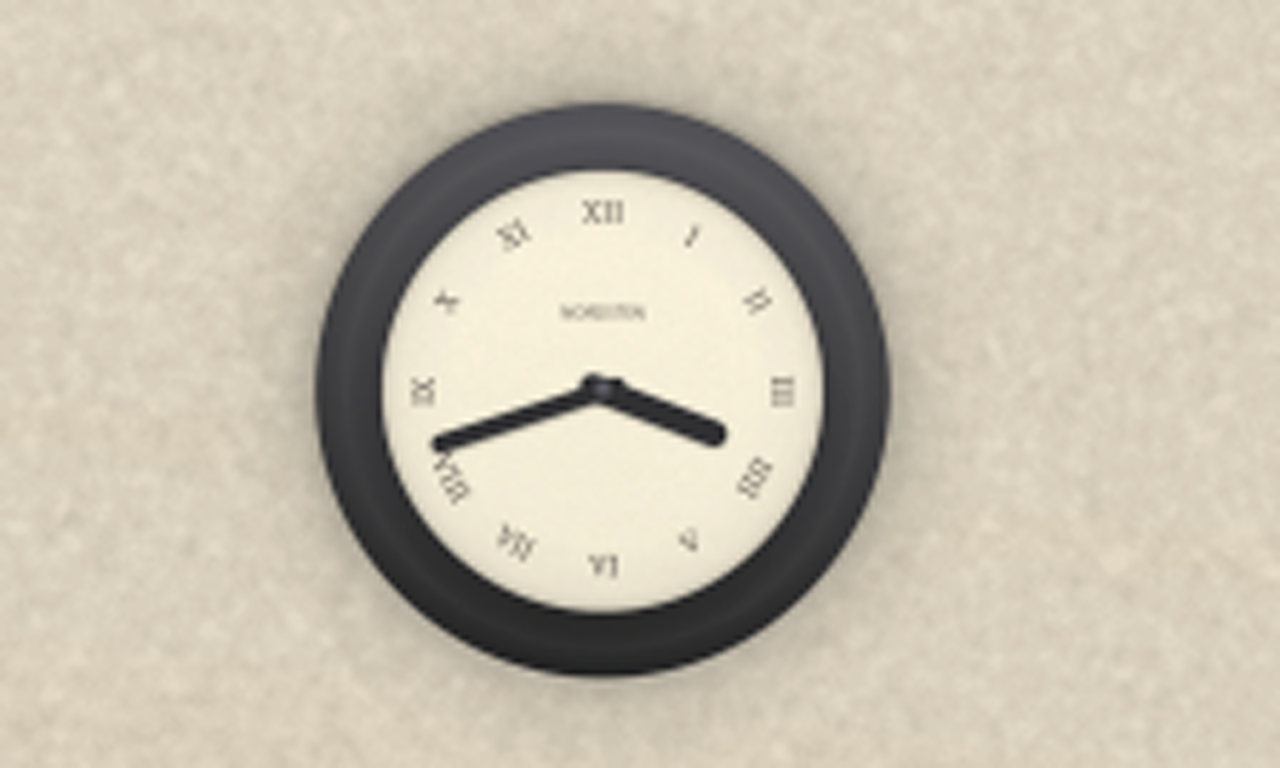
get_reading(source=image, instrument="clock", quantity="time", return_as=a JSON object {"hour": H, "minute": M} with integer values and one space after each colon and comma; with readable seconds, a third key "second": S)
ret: {"hour": 3, "minute": 42}
